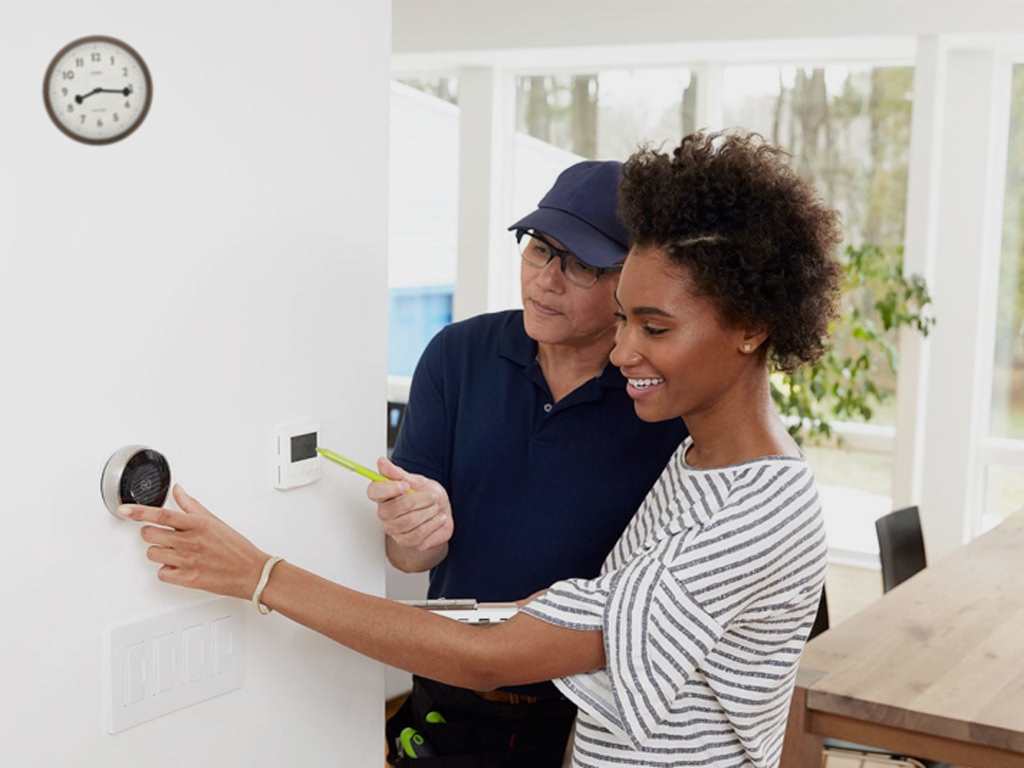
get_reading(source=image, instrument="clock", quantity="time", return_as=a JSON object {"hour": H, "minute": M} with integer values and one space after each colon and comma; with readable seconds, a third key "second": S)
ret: {"hour": 8, "minute": 16}
